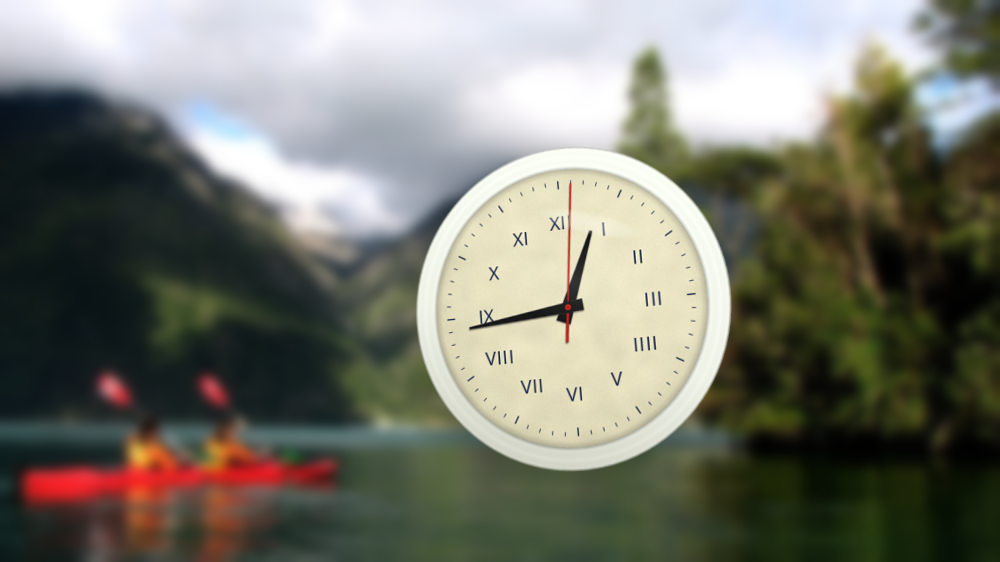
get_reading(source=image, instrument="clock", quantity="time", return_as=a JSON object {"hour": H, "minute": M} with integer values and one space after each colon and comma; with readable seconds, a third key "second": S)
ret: {"hour": 12, "minute": 44, "second": 1}
